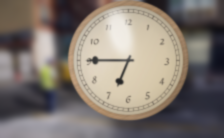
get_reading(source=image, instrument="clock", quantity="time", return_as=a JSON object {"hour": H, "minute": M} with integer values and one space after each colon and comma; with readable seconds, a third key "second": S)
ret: {"hour": 6, "minute": 45}
